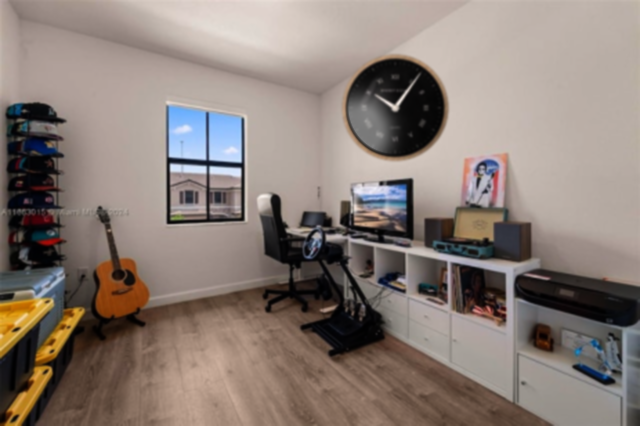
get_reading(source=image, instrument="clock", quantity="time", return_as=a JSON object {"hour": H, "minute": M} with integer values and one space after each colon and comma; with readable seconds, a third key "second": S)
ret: {"hour": 10, "minute": 6}
